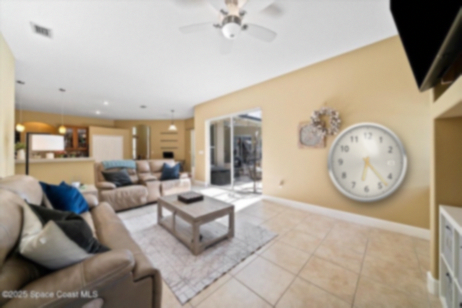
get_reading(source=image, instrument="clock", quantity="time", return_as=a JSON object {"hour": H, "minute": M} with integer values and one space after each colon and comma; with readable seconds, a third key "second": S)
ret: {"hour": 6, "minute": 23}
